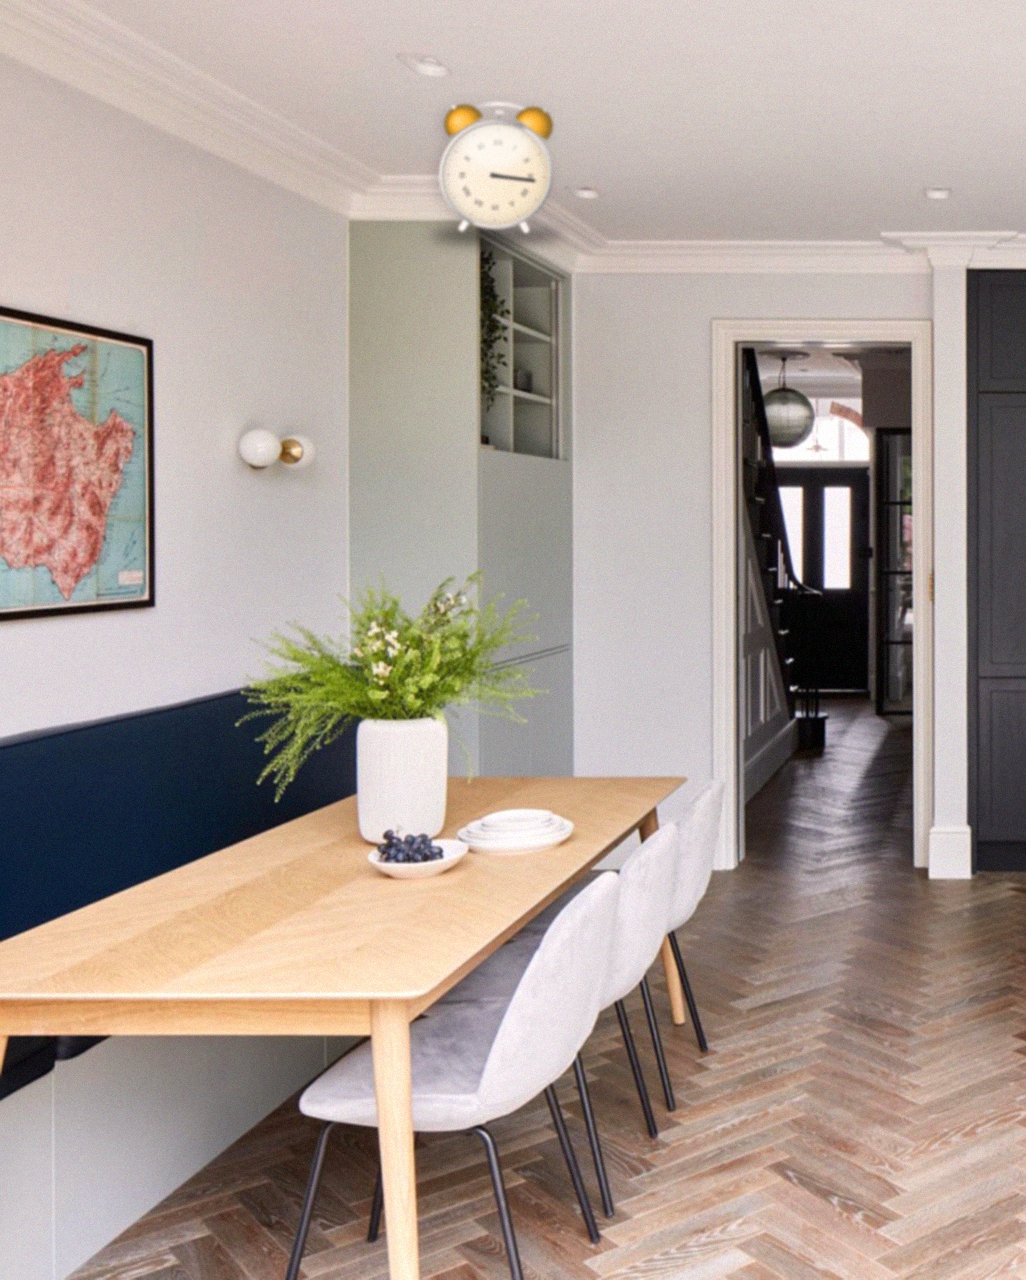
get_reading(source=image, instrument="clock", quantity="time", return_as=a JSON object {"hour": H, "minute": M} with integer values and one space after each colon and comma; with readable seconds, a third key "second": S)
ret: {"hour": 3, "minute": 16}
